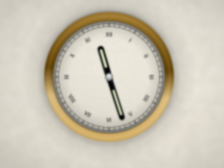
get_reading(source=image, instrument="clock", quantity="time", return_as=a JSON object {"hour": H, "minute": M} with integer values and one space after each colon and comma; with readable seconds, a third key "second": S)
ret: {"hour": 11, "minute": 27}
